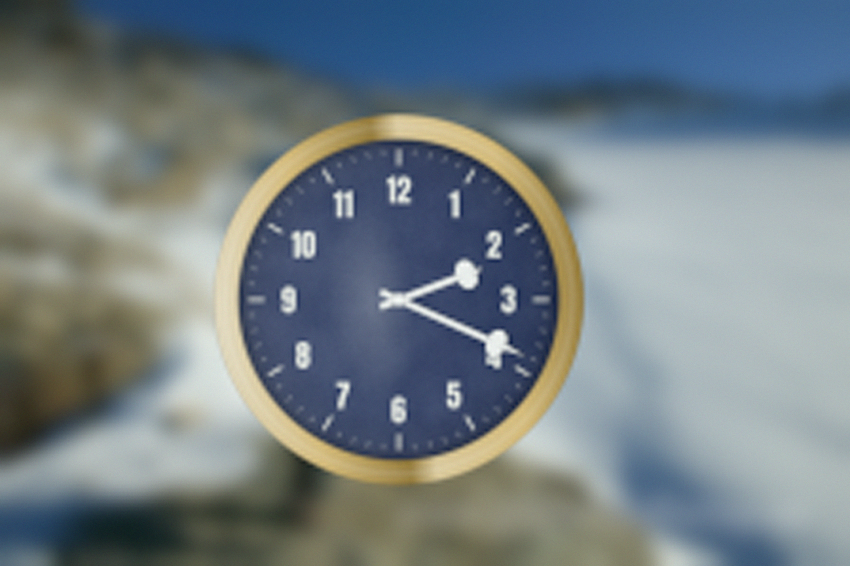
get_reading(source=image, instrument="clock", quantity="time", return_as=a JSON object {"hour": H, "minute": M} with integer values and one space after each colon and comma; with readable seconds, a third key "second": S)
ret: {"hour": 2, "minute": 19}
